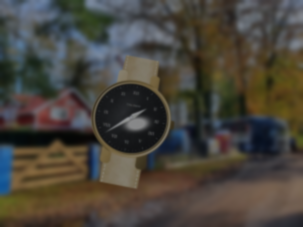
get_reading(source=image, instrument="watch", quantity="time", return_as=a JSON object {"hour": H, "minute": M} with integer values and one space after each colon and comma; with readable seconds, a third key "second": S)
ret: {"hour": 1, "minute": 38}
